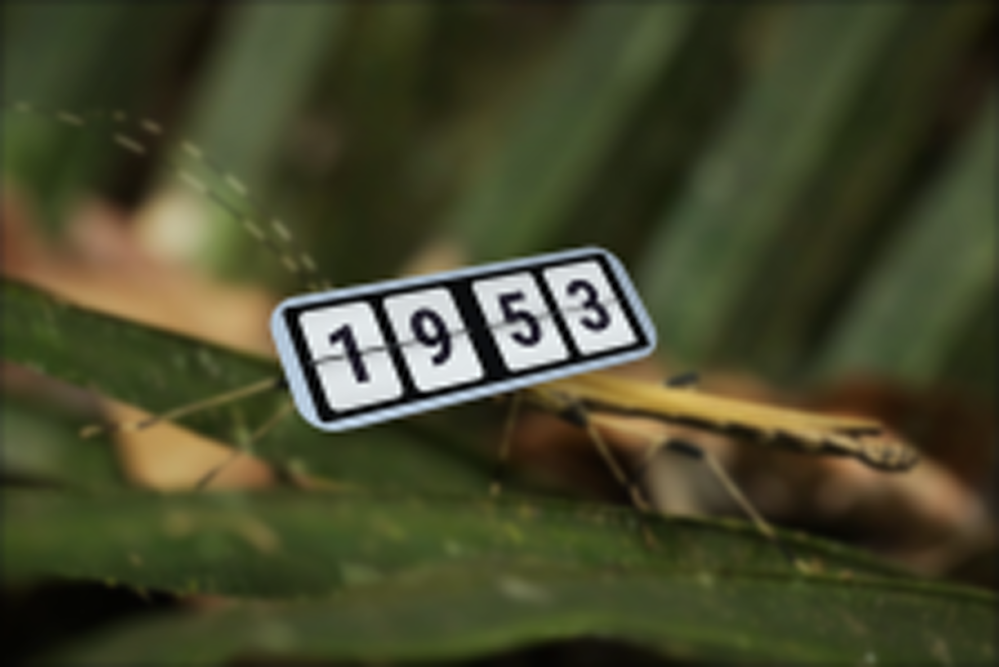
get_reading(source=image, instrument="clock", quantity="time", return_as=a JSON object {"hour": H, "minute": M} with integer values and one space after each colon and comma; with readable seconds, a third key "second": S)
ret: {"hour": 19, "minute": 53}
